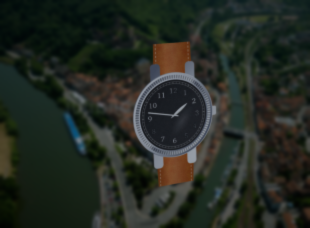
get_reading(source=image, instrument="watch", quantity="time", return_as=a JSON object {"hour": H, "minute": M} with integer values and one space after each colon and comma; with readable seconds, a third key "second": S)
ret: {"hour": 1, "minute": 47}
